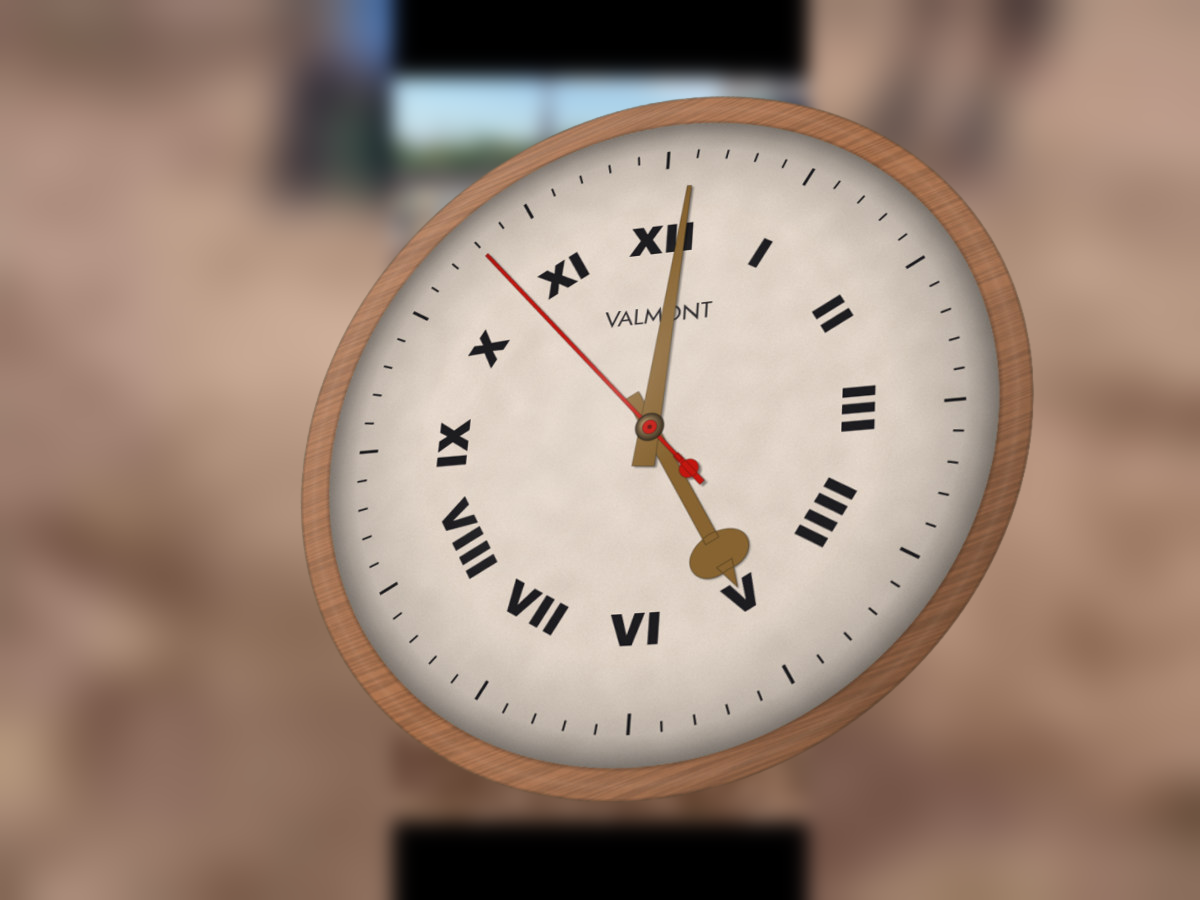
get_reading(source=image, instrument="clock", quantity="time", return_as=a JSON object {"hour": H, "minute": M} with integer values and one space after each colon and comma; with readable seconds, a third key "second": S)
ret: {"hour": 5, "minute": 0, "second": 53}
